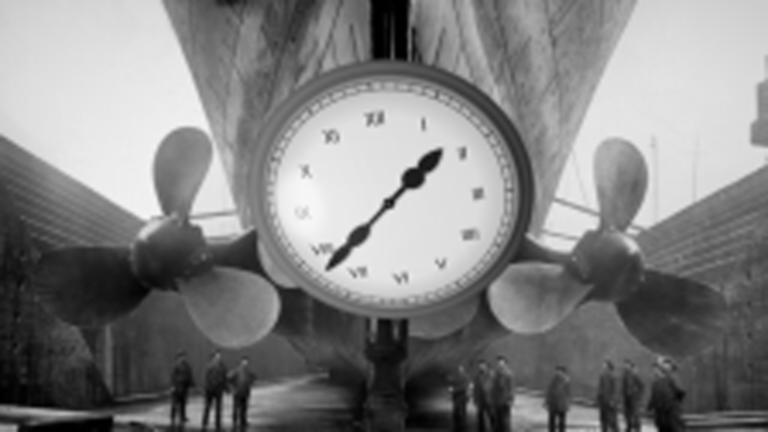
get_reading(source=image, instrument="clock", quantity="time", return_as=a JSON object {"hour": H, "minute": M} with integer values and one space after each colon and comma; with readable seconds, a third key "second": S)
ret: {"hour": 1, "minute": 38}
